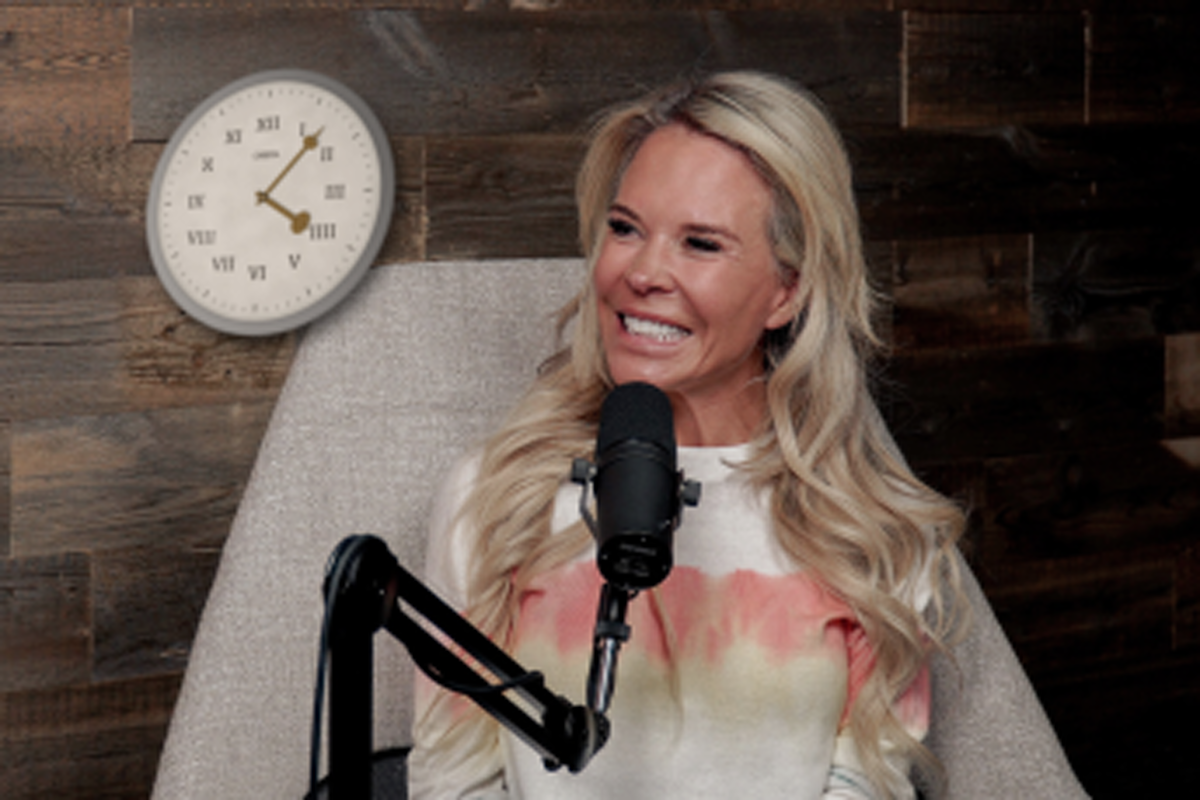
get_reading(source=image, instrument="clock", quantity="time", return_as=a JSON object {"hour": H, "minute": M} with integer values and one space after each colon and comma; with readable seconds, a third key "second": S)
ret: {"hour": 4, "minute": 7}
